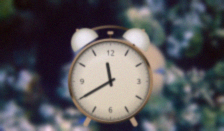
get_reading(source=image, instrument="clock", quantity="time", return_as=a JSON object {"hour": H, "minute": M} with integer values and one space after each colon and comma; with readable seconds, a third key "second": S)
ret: {"hour": 11, "minute": 40}
